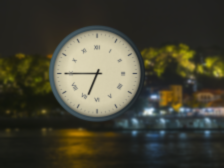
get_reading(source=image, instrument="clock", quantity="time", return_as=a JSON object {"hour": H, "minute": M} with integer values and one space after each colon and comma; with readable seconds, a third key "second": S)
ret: {"hour": 6, "minute": 45}
